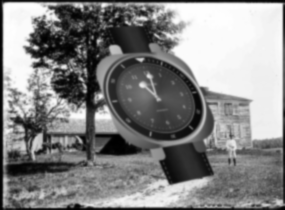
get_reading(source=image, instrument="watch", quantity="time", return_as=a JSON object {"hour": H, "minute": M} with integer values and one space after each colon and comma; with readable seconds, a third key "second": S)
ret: {"hour": 11, "minute": 1}
